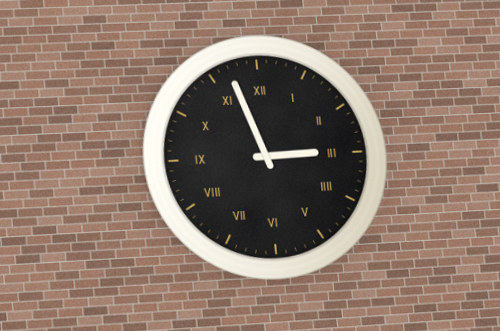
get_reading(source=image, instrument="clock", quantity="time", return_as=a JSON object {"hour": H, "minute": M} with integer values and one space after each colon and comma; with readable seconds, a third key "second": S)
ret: {"hour": 2, "minute": 57}
